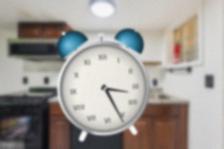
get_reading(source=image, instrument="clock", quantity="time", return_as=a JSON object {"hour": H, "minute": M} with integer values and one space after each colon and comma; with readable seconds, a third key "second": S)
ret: {"hour": 3, "minute": 26}
